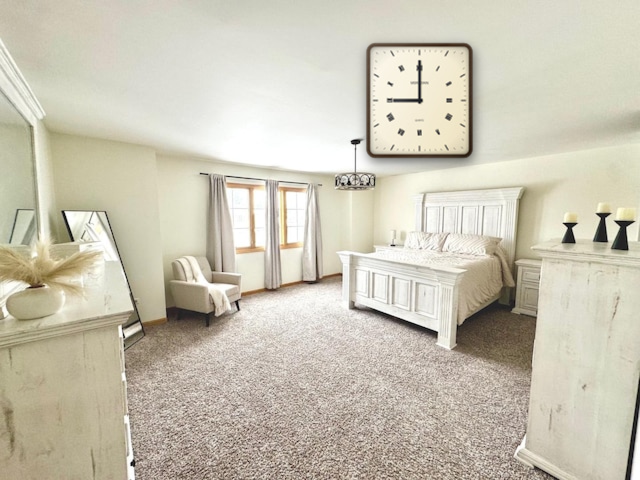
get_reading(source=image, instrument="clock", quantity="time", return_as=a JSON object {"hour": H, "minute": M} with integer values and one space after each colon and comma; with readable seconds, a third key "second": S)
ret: {"hour": 9, "minute": 0}
